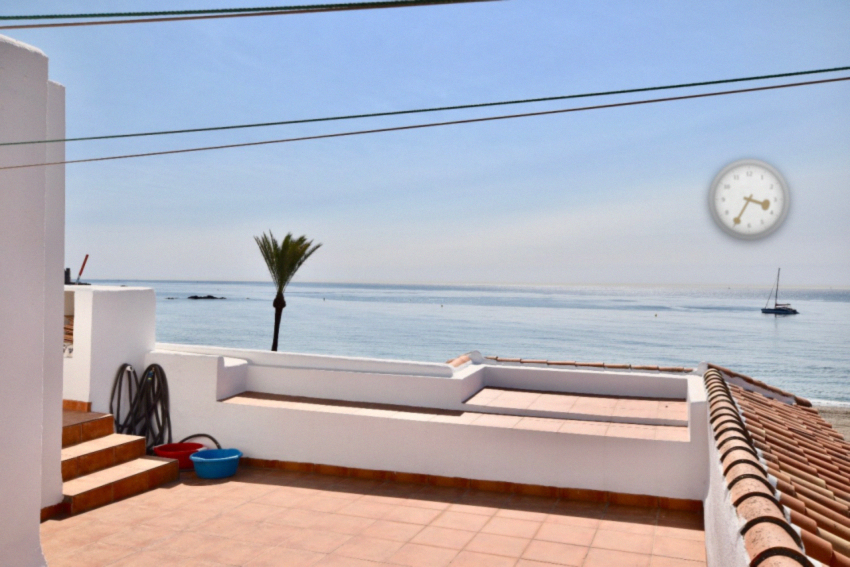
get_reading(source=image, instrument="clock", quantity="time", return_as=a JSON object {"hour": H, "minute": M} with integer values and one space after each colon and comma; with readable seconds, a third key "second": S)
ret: {"hour": 3, "minute": 35}
